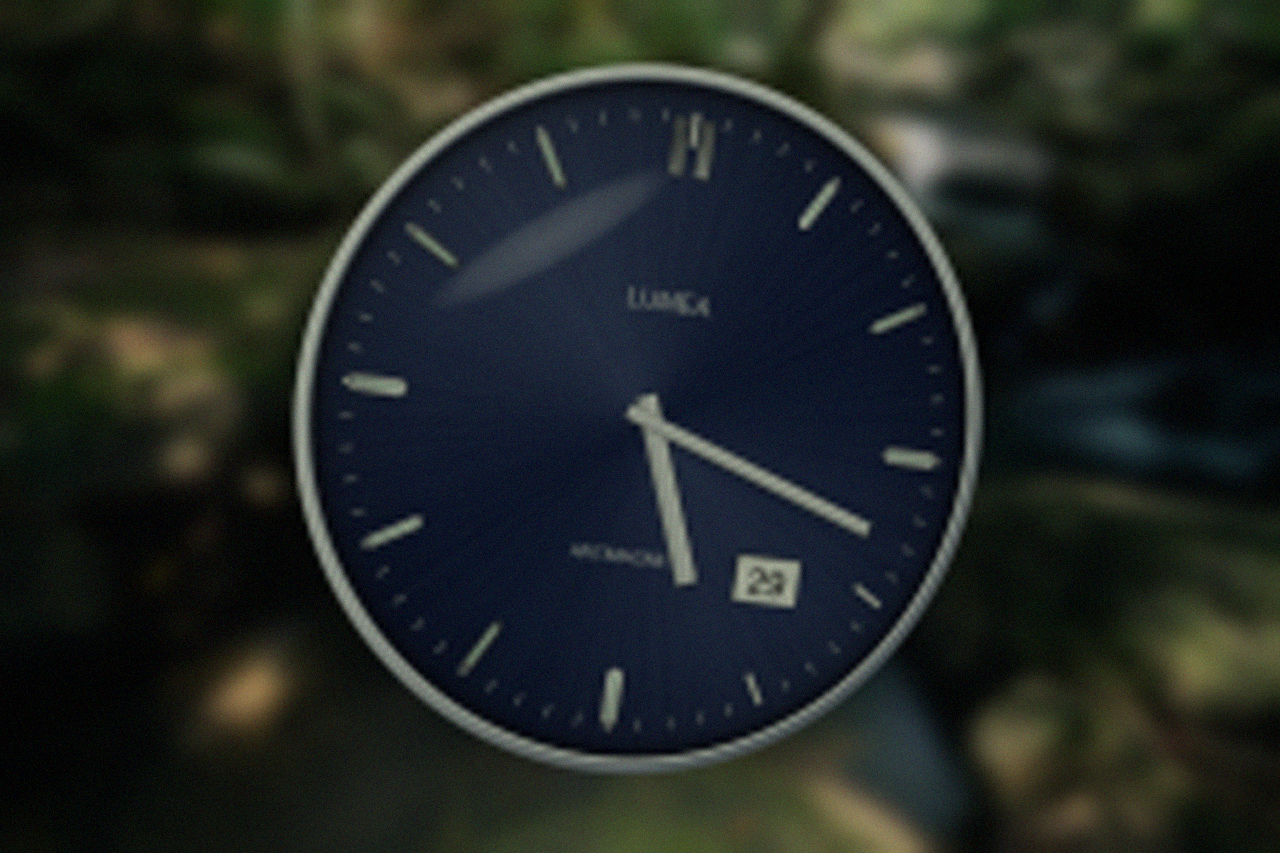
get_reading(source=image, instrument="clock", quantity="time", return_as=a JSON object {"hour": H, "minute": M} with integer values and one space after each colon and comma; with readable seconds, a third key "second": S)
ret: {"hour": 5, "minute": 18}
